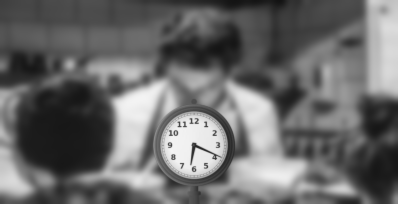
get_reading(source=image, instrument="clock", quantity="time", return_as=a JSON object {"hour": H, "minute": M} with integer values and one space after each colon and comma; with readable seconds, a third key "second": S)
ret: {"hour": 6, "minute": 19}
